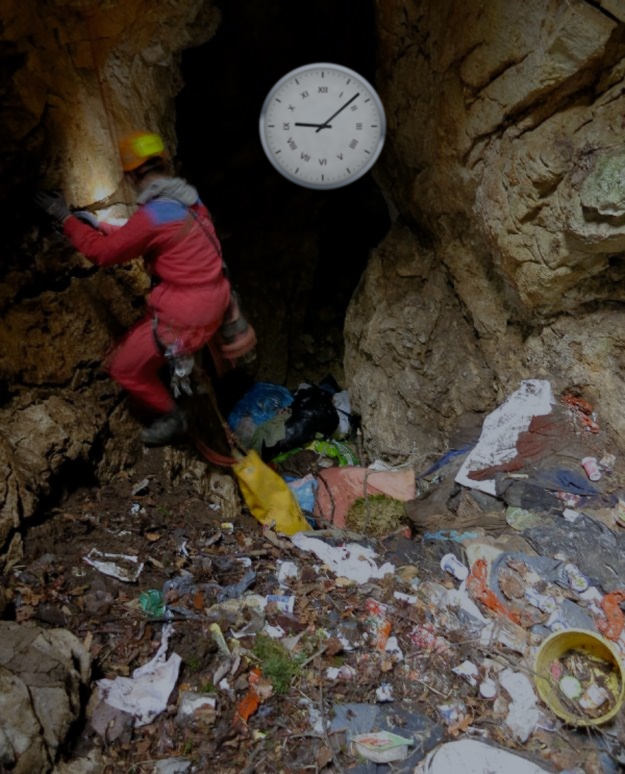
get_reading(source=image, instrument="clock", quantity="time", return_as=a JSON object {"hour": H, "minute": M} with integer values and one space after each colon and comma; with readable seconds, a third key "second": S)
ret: {"hour": 9, "minute": 8}
